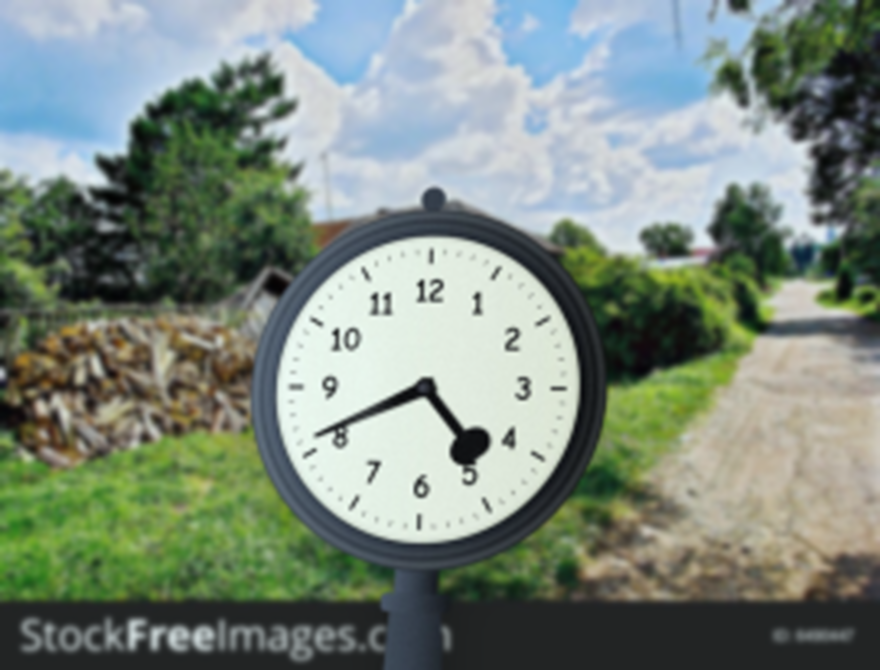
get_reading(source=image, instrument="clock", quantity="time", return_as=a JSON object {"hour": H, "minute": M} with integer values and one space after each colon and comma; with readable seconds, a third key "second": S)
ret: {"hour": 4, "minute": 41}
